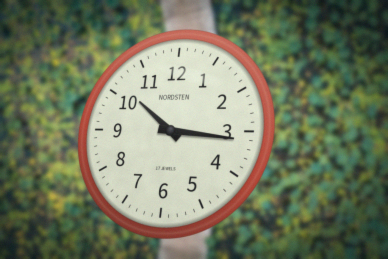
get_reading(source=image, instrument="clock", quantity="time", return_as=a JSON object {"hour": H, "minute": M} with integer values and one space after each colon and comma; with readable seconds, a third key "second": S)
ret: {"hour": 10, "minute": 16}
